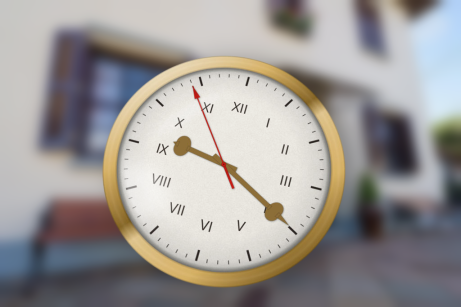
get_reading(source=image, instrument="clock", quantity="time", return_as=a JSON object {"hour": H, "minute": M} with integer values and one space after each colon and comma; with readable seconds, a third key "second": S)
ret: {"hour": 9, "minute": 19, "second": 54}
